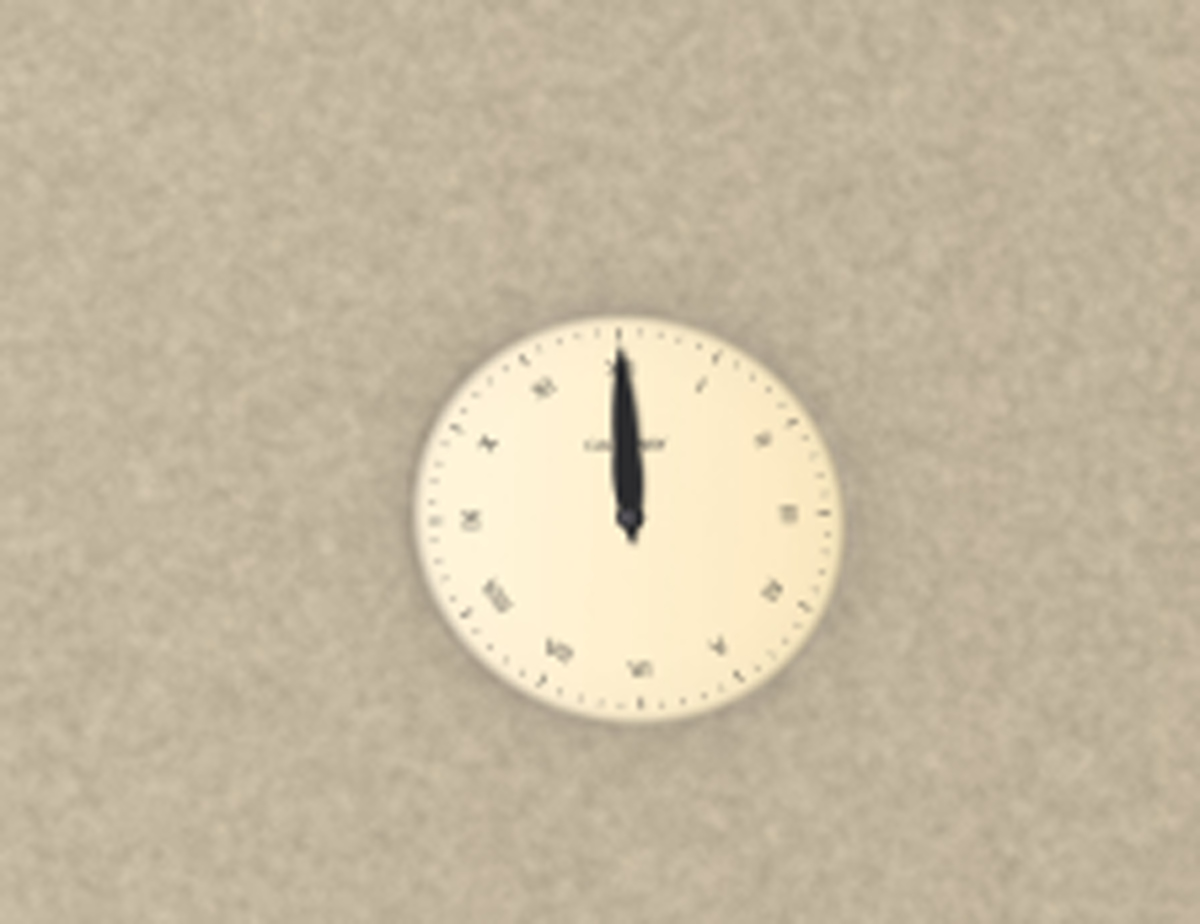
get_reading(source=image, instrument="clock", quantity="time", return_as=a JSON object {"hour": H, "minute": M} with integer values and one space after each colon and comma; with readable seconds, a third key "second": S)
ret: {"hour": 12, "minute": 0}
